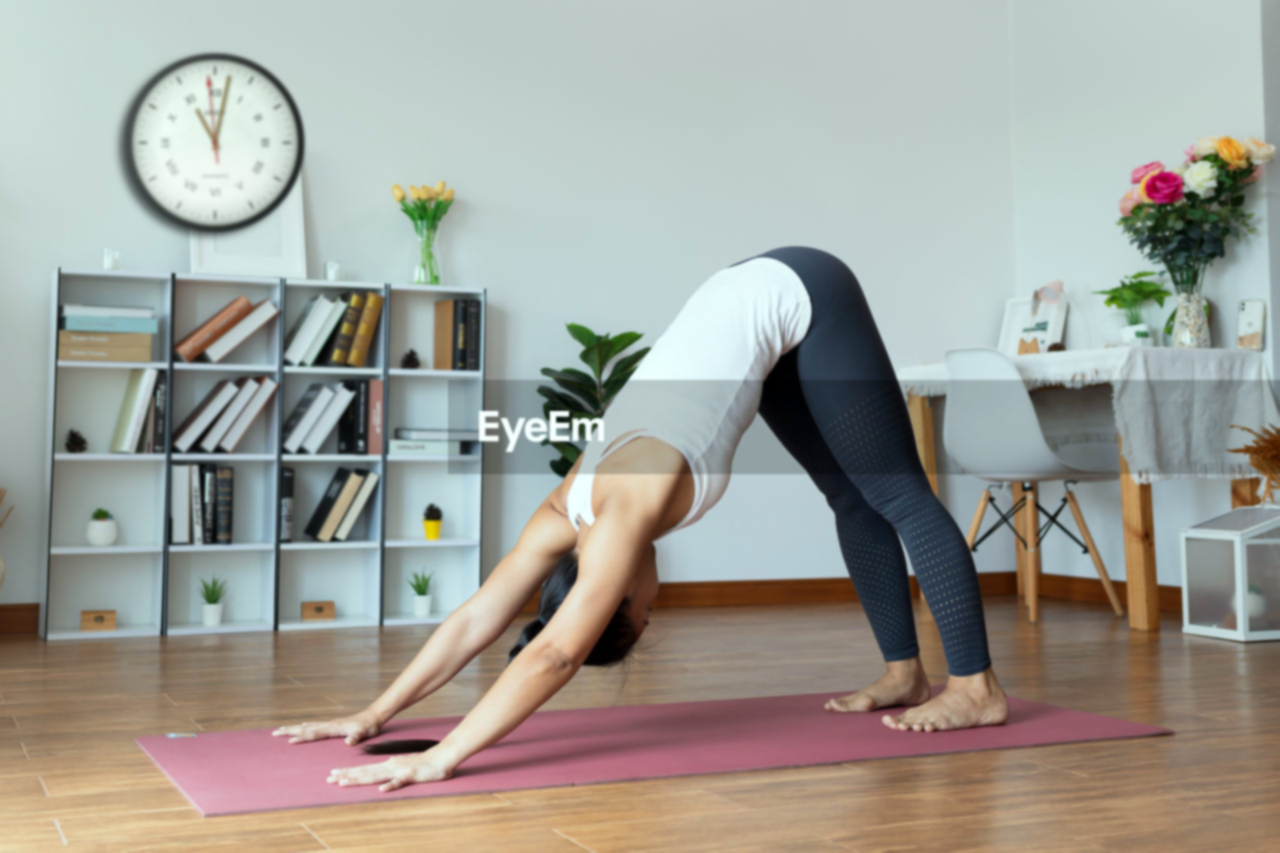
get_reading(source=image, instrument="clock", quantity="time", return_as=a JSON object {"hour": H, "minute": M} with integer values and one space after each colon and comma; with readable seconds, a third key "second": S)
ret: {"hour": 11, "minute": 1, "second": 59}
